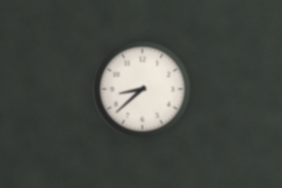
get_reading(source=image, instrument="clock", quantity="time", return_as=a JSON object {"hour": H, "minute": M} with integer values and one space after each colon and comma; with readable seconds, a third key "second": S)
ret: {"hour": 8, "minute": 38}
